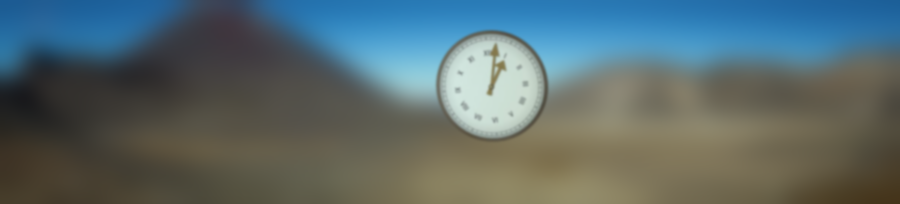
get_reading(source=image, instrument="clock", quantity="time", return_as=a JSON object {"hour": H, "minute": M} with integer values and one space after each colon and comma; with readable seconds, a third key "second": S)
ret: {"hour": 1, "minute": 2}
